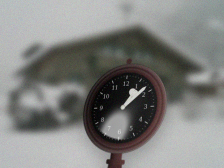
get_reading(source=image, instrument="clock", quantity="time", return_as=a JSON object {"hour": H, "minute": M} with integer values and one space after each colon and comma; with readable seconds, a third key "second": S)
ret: {"hour": 1, "minute": 8}
